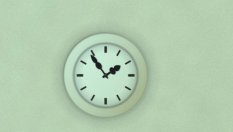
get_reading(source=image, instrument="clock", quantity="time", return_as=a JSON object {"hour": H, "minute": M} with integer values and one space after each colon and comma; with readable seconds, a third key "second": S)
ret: {"hour": 1, "minute": 54}
